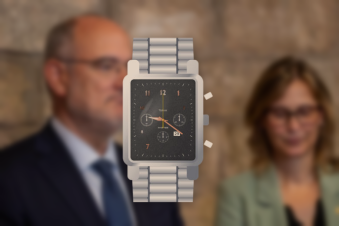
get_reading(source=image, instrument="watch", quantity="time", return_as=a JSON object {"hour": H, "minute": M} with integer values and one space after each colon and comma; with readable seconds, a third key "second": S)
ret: {"hour": 9, "minute": 21}
